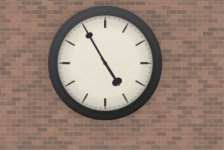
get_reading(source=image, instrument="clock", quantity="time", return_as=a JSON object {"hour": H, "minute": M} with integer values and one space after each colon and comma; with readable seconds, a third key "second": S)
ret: {"hour": 4, "minute": 55}
